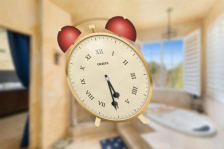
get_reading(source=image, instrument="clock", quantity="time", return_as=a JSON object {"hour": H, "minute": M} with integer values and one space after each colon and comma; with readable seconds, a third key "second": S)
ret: {"hour": 5, "minute": 30}
